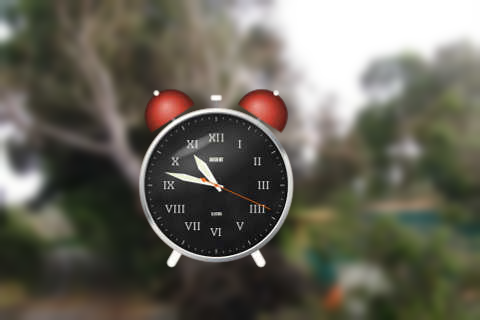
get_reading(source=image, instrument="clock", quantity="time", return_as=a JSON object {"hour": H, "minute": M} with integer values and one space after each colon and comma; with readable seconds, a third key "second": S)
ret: {"hour": 10, "minute": 47, "second": 19}
